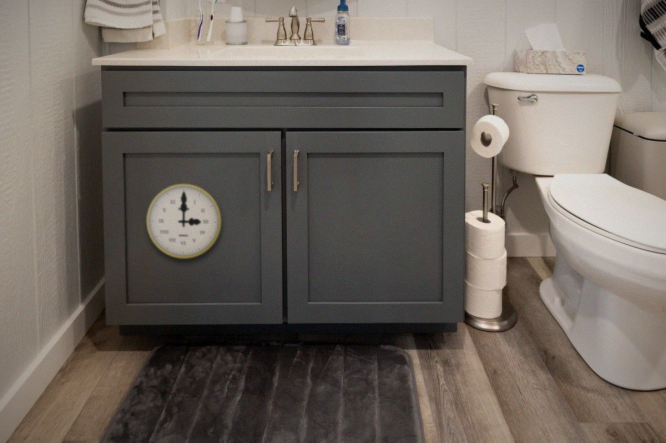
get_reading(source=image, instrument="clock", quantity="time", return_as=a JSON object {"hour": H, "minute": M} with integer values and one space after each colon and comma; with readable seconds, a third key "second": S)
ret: {"hour": 3, "minute": 0}
